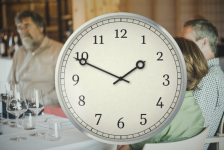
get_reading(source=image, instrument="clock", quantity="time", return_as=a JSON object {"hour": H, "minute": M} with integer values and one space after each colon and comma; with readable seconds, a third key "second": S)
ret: {"hour": 1, "minute": 49}
